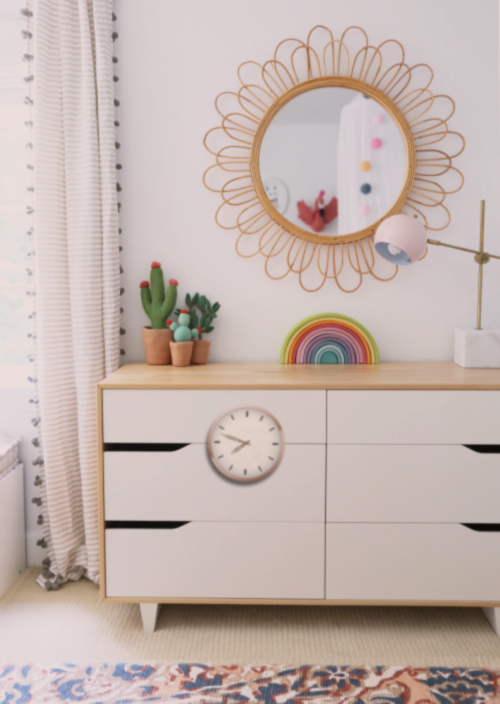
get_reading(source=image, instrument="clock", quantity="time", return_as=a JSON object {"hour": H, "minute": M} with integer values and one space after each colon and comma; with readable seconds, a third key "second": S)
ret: {"hour": 7, "minute": 48}
